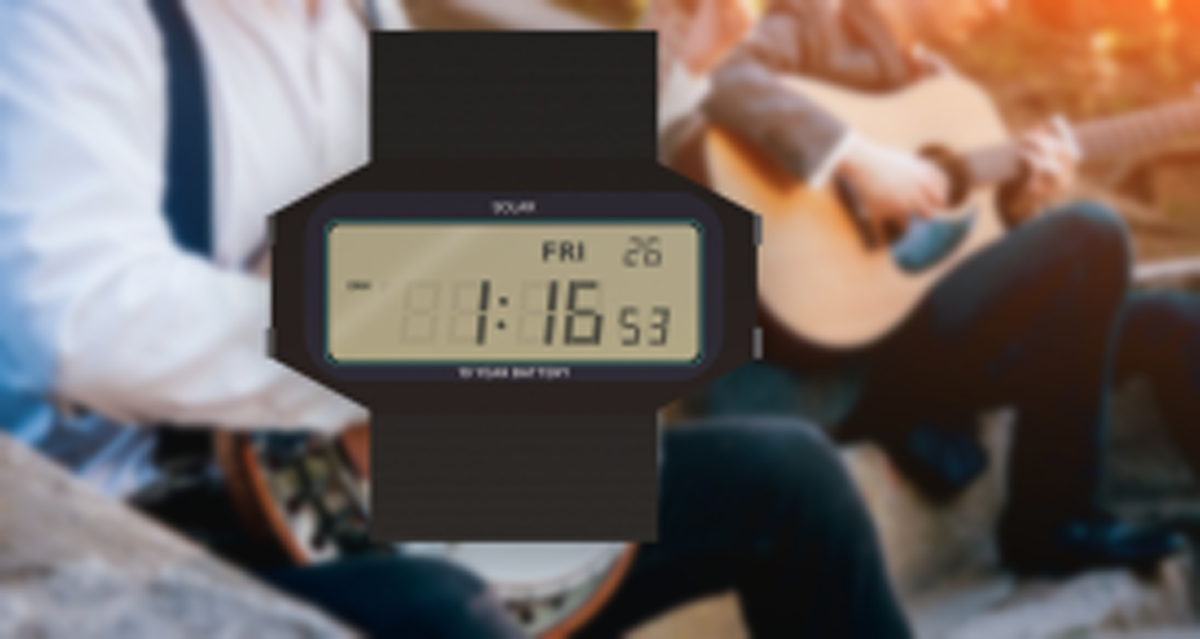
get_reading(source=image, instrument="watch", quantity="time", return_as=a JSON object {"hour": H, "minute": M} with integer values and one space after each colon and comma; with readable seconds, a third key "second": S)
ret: {"hour": 1, "minute": 16, "second": 53}
